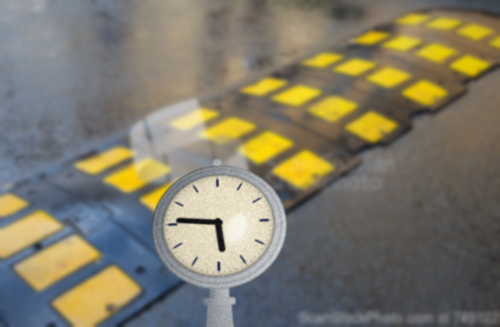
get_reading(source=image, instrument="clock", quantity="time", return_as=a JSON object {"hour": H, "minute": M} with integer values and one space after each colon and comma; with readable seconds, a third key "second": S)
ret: {"hour": 5, "minute": 46}
